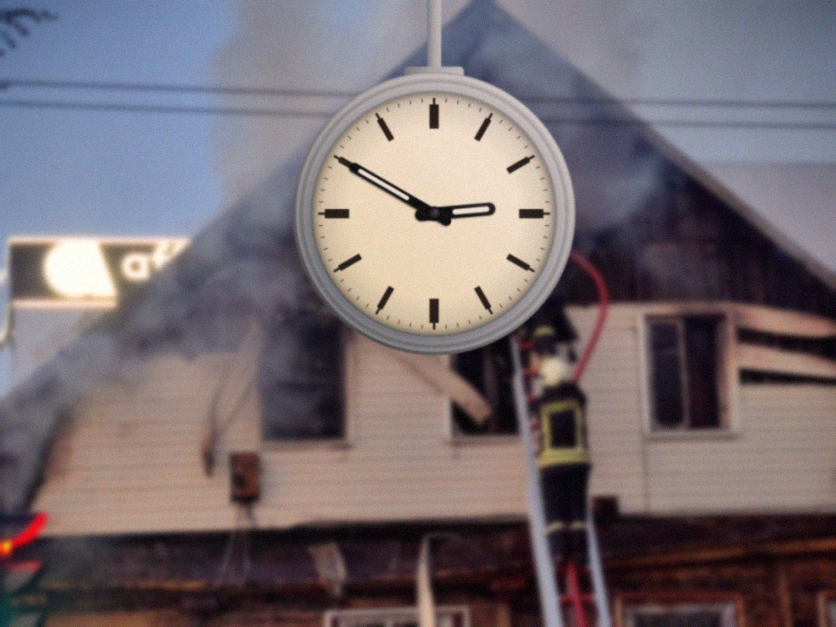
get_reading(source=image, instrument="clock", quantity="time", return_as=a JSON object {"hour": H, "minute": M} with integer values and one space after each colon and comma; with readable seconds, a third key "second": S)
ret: {"hour": 2, "minute": 50}
